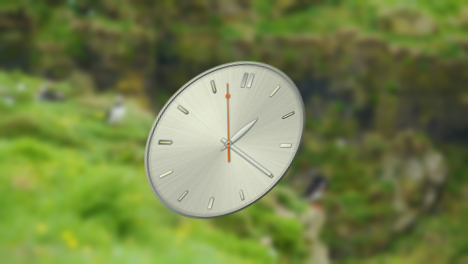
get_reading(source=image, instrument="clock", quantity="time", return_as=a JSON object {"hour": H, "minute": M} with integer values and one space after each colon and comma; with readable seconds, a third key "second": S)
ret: {"hour": 1, "minute": 19, "second": 57}
